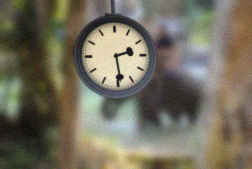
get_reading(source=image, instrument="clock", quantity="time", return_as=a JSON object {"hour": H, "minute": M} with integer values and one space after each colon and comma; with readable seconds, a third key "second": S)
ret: {"hour": 2, "minute": 29}
